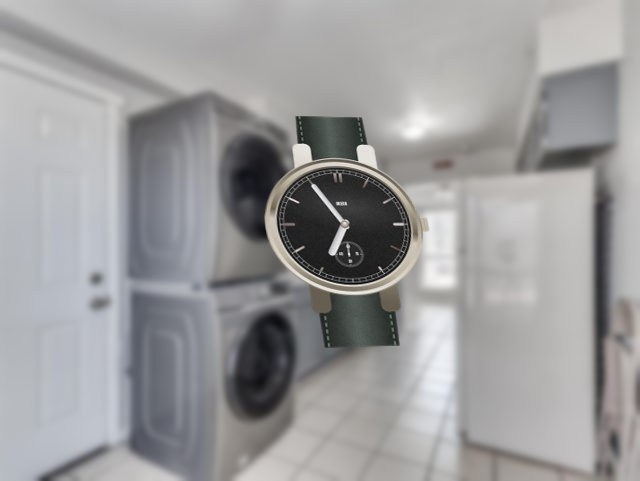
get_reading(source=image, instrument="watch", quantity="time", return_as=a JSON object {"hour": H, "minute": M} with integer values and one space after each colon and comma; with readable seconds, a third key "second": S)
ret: {"hour": 6, "minute": 55}
